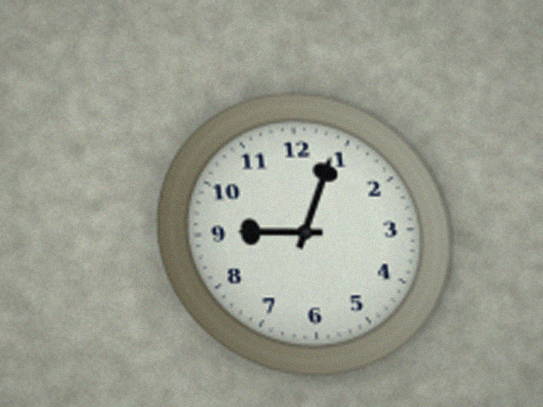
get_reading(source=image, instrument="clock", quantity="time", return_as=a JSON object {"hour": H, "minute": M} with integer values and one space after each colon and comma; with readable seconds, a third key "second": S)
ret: {"hour": 9, "minute": 4}
